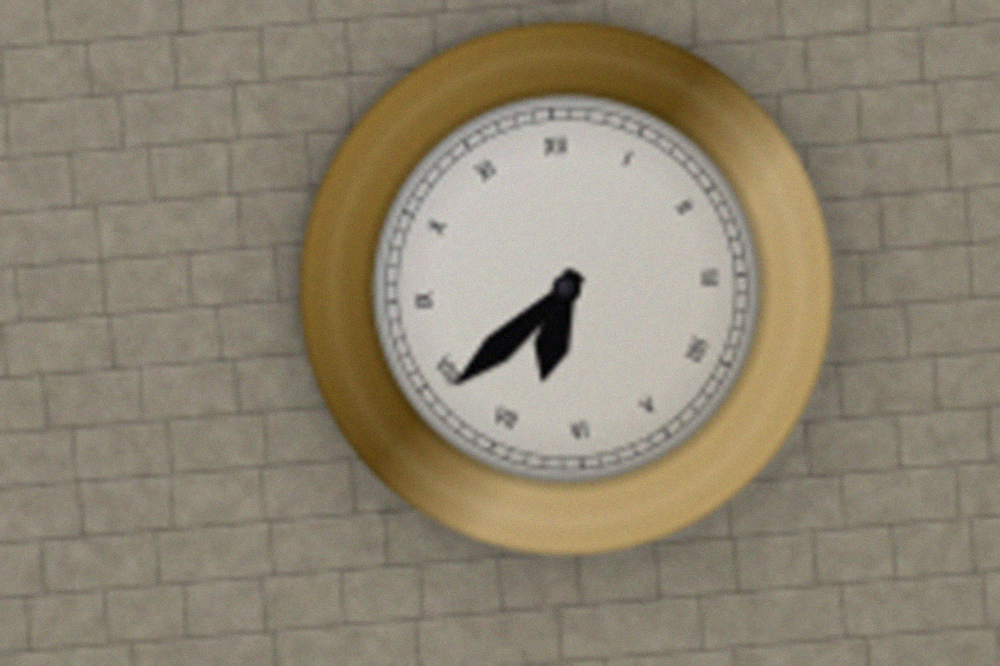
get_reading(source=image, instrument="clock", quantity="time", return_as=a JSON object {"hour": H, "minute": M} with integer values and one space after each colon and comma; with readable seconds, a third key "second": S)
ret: {"hour": 6, "minute": 39}
